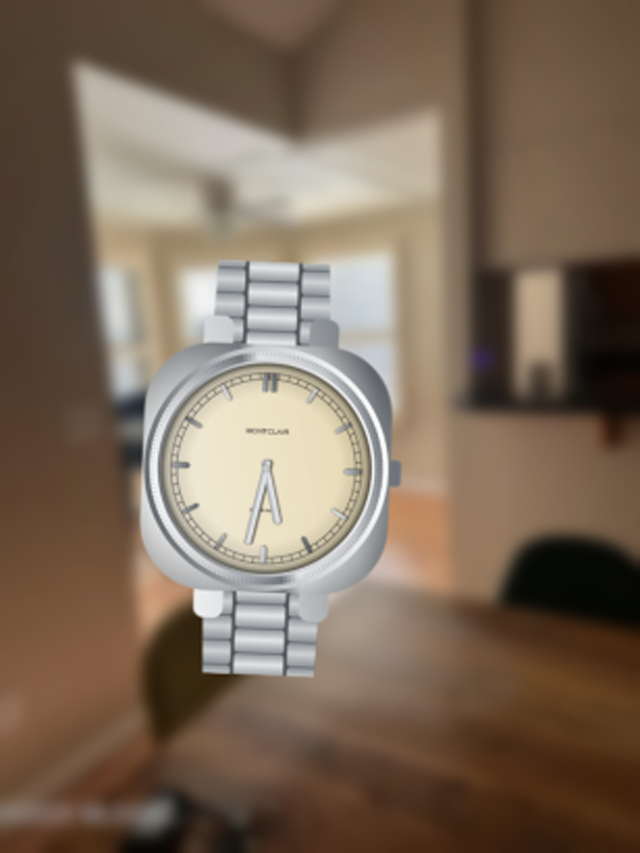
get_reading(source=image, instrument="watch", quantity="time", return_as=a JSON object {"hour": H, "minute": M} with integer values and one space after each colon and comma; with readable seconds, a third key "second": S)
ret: {"hour": 5, "minute": 32}
